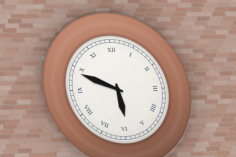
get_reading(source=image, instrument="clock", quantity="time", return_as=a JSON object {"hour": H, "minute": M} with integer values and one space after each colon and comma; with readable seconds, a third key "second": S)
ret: {"hour": 5, "minute": 49}
